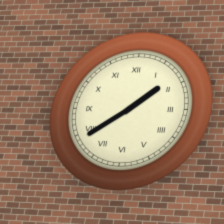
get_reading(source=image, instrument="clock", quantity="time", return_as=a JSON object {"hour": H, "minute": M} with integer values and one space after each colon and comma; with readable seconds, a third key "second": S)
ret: {"hour": 1, "minute": 39}
